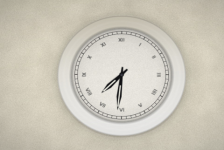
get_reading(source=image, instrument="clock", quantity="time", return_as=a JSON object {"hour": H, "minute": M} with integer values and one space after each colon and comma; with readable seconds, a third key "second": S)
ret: {"hour": 7, "minute": 31}
